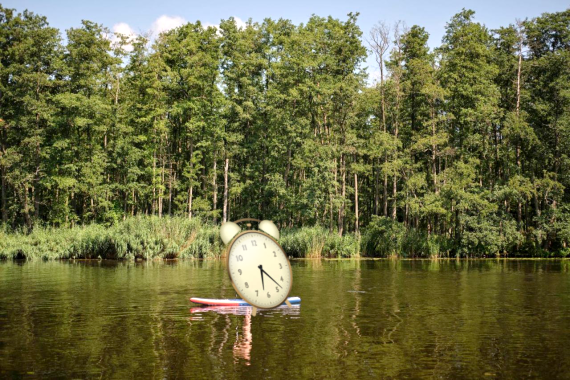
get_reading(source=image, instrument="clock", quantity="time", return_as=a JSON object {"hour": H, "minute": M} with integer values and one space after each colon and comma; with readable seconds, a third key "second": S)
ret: {"hour": 6, "minute": 23}
